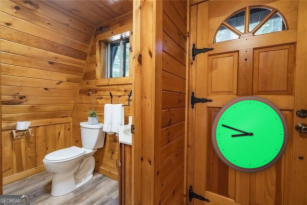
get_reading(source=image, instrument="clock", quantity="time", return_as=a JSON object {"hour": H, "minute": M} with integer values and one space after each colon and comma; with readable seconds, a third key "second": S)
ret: {"hour": 8, "minute": 48}
